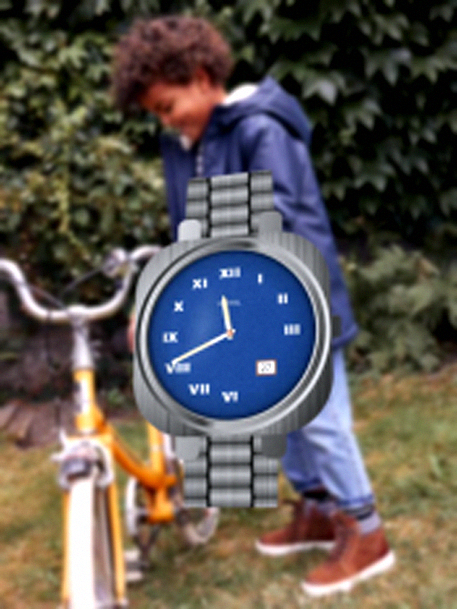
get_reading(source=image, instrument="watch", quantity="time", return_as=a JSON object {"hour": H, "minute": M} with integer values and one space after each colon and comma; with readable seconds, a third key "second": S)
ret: {"hour": 11, "minute": 41}
